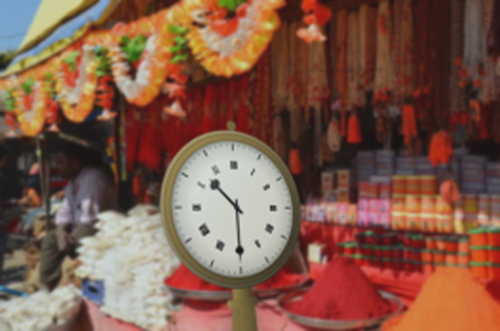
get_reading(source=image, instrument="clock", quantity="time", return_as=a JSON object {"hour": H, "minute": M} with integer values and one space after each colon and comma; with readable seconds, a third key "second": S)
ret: {"hour": 10, "minute": 30}
